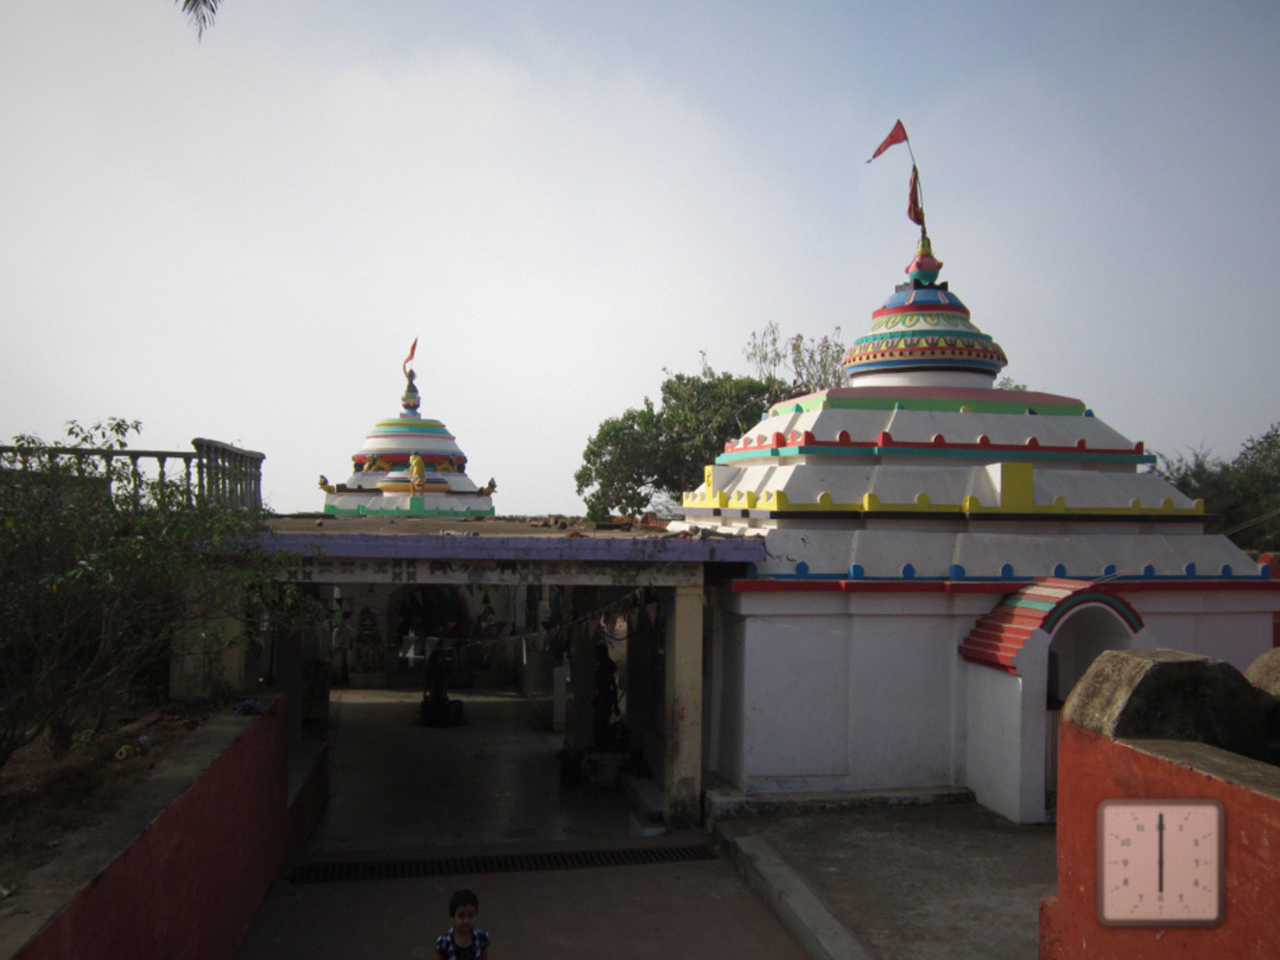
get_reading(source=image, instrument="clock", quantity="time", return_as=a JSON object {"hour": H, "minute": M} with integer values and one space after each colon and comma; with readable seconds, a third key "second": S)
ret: {"hour": 6, "minute": 0}
